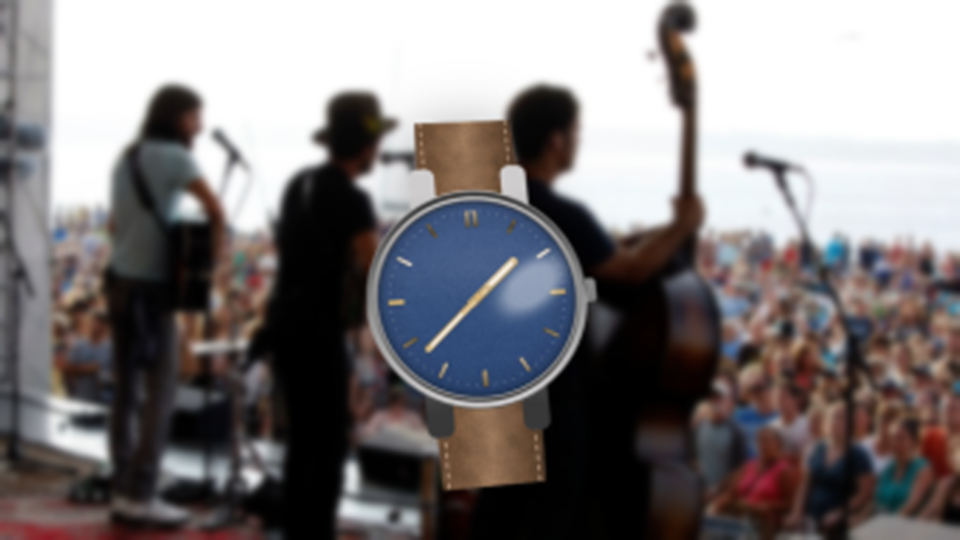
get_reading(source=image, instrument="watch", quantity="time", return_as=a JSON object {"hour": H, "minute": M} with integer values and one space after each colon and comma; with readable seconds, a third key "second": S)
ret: {"hour": 1, "minute": 38}
